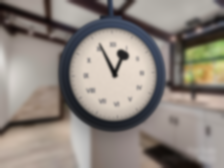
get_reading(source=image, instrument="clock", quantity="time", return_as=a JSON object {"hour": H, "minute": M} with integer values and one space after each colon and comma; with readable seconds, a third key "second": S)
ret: {"hour": 12, "minute": 56}
